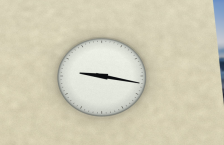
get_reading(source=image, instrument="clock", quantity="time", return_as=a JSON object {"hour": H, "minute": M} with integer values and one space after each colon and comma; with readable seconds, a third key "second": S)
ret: {"hour": 9, "minute": 17}
